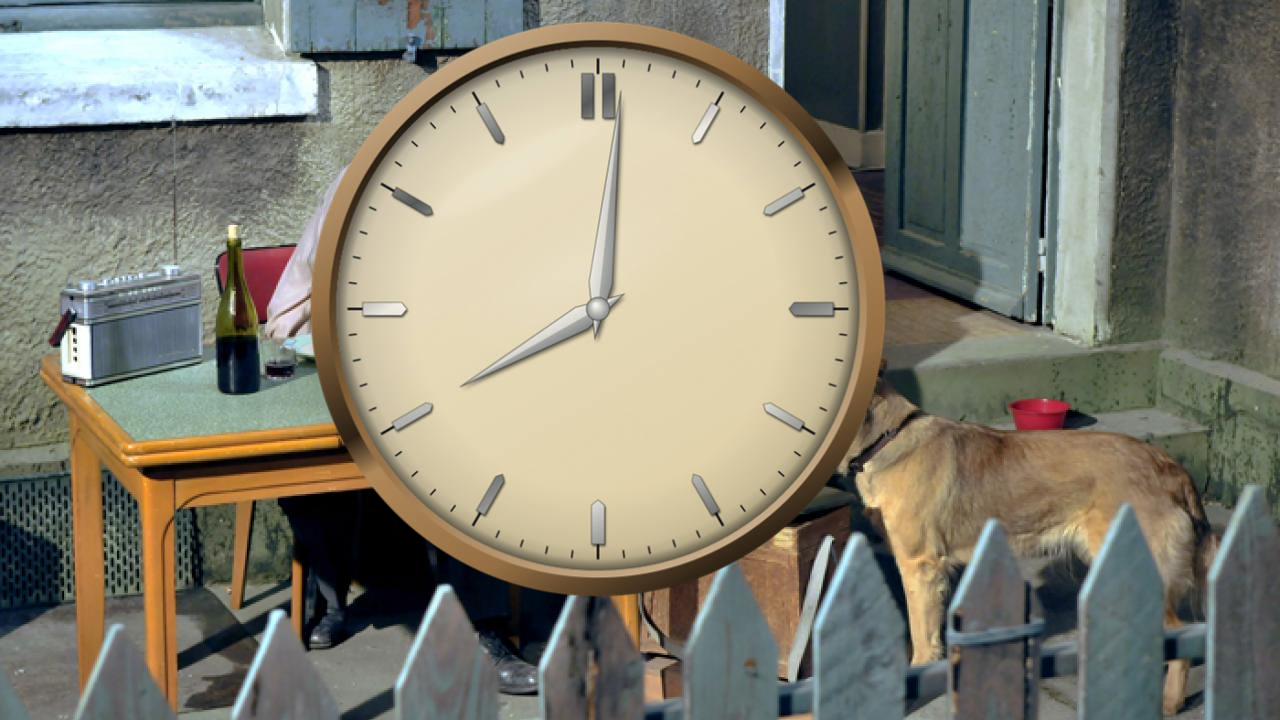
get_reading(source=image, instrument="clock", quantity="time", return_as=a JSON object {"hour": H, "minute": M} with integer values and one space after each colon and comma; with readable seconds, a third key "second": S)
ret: {"hour": 8, "minute": 1}
